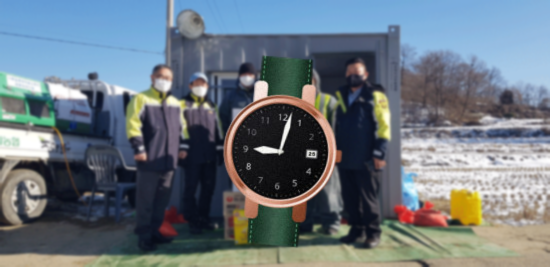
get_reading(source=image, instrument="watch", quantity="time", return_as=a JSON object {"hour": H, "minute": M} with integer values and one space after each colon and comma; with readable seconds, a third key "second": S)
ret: {"hour": 9, "minute": 2}
